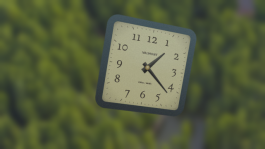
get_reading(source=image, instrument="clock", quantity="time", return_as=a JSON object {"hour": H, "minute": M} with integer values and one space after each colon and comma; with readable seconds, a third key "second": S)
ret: {"hour": 1, "minute": 22}
